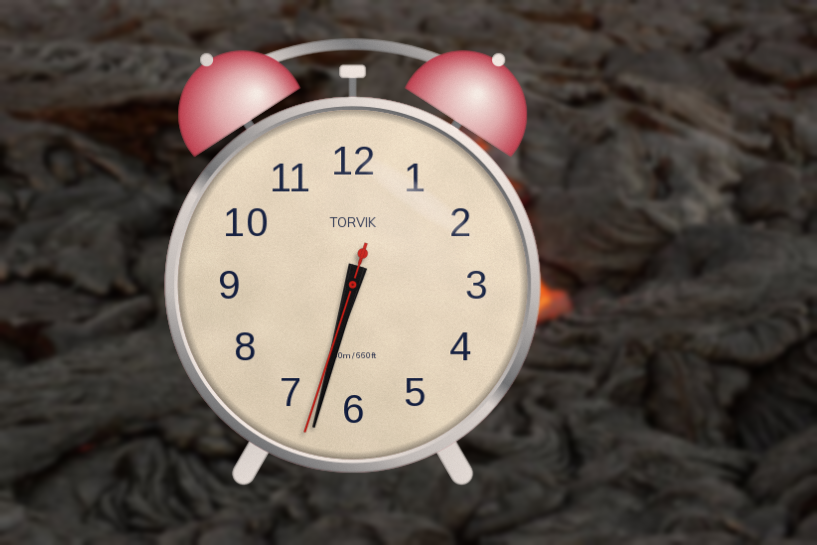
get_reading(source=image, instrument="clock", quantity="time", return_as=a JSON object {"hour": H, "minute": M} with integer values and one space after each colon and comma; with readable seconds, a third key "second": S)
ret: {"hour": 6, "minute": 32, "second": 33}
